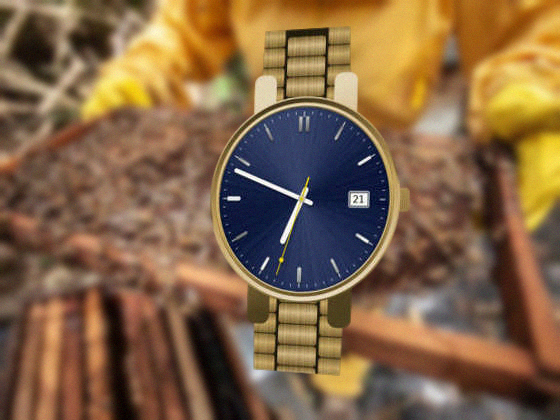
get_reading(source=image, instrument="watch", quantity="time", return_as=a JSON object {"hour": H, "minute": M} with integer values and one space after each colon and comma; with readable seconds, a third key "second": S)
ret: {"hour": 6, "minute": 48, "second": 33}
